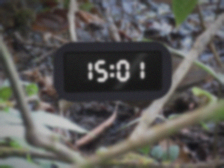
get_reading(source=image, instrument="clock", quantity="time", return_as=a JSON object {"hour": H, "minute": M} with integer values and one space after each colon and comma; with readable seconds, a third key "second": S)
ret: {"hour": 15, "minute": 1}
